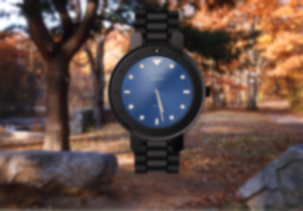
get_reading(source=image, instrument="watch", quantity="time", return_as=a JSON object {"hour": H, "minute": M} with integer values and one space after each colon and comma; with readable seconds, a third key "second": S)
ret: {"hour": 5, "minute": 28}
